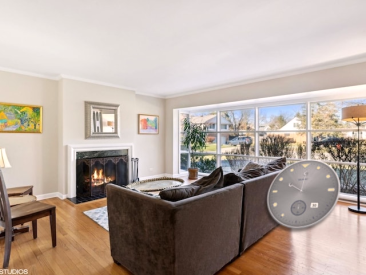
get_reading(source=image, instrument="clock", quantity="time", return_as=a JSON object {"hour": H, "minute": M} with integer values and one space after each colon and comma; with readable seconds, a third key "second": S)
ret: {"hour": 10, "minute": 1}
